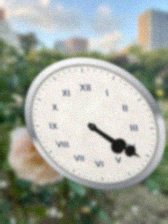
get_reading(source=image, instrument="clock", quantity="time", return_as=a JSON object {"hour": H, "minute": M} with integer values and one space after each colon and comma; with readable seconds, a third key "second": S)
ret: {"hour": 4, "minute": 21}
